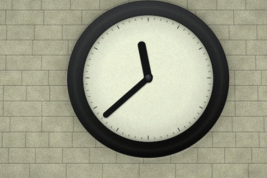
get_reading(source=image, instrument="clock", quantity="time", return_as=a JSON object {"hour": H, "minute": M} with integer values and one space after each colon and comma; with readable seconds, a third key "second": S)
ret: {"hour": 11, "minute": 38}
